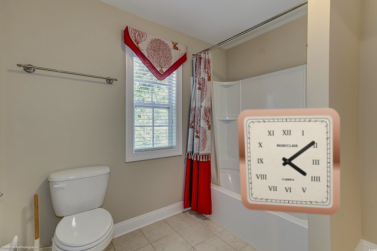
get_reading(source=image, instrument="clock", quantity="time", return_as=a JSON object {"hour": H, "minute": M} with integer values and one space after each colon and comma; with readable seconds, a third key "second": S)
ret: {"hour": 4, "minute": 9}
